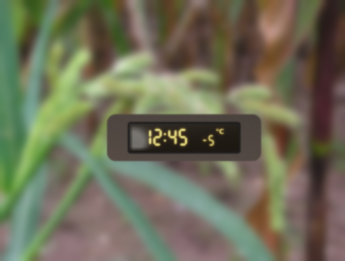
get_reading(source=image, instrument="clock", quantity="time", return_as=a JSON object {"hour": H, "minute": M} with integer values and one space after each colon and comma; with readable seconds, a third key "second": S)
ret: {"hour": 12, "minute": 45}
